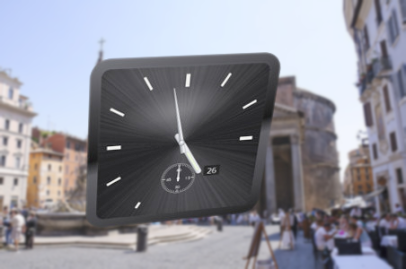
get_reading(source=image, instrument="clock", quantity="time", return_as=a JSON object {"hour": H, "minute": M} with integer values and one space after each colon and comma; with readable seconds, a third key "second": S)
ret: {"hour": 4, "minute": 58}
